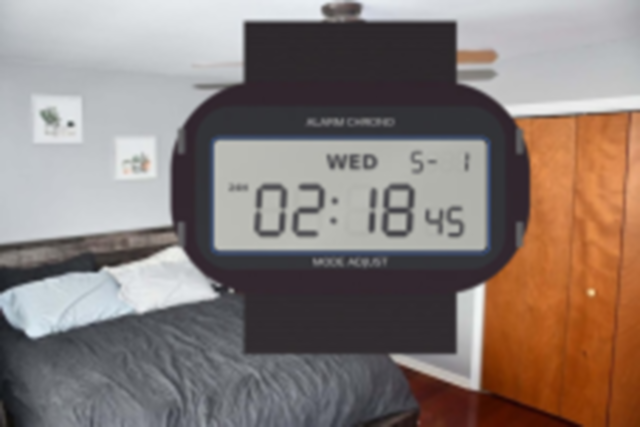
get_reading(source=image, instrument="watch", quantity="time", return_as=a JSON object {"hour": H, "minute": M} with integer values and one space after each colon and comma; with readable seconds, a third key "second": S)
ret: {"hour": 2, "minute": 18, "second": 45}
